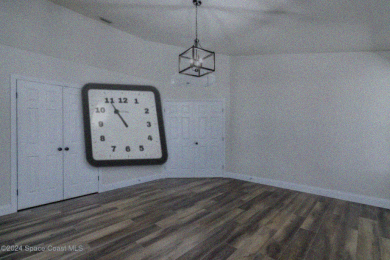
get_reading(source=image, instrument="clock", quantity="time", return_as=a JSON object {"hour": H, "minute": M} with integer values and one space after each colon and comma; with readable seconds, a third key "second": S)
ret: {"hour": 10, "minute": 55}
